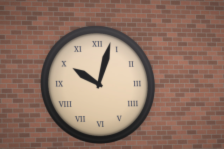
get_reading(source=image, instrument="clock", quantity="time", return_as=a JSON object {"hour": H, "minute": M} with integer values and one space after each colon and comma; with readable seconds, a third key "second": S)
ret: {"hour": 10, "minute": 3}
